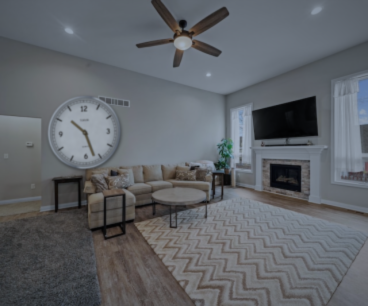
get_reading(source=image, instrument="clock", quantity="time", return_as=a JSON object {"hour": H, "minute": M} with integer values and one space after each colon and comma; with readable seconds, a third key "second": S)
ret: {"hour": 10, "minute": 27}
